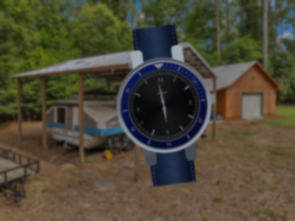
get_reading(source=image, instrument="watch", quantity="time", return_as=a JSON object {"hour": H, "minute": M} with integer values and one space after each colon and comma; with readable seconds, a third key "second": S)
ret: {"hour": 5, "minute": 59}
